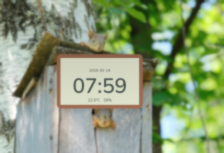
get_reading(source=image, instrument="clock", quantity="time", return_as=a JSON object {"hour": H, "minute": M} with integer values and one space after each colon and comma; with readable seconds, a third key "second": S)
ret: {"hour": 7, "minute": 59}
